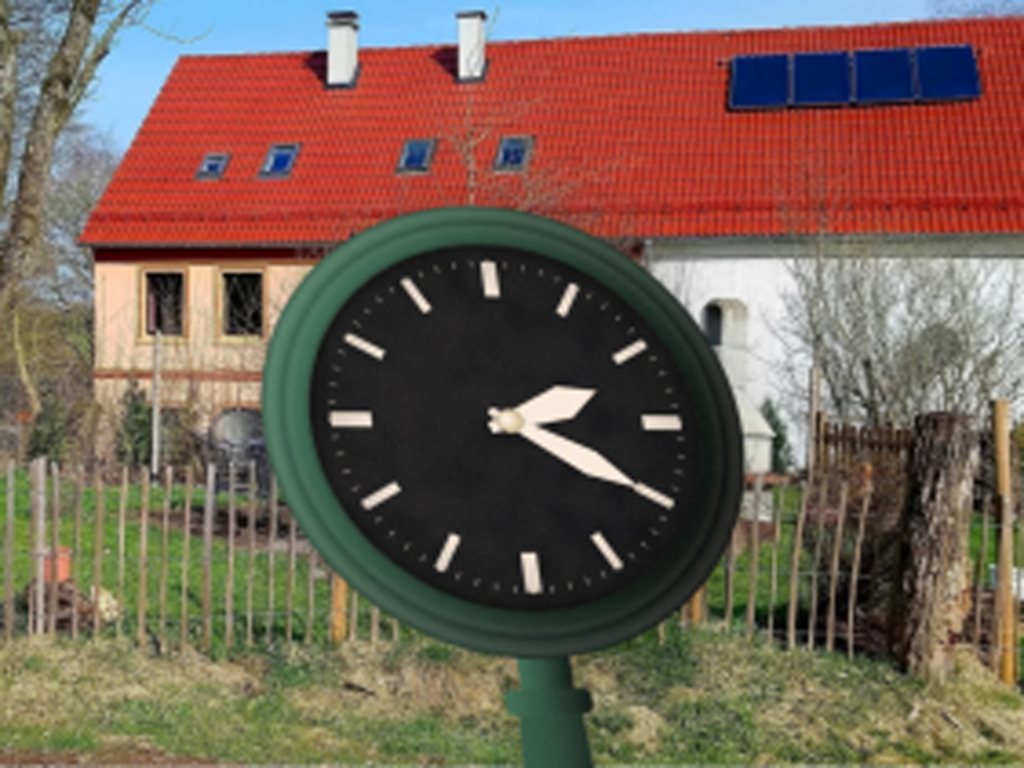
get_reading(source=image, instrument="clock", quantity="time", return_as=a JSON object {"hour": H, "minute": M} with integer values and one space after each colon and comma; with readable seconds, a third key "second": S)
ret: {"hour": 2, "minute": 20}
